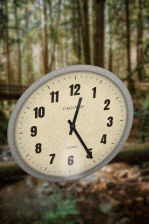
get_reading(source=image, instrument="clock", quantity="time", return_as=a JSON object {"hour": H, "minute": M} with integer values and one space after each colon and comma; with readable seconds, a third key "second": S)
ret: {"hour": 12, "minute": 25}
